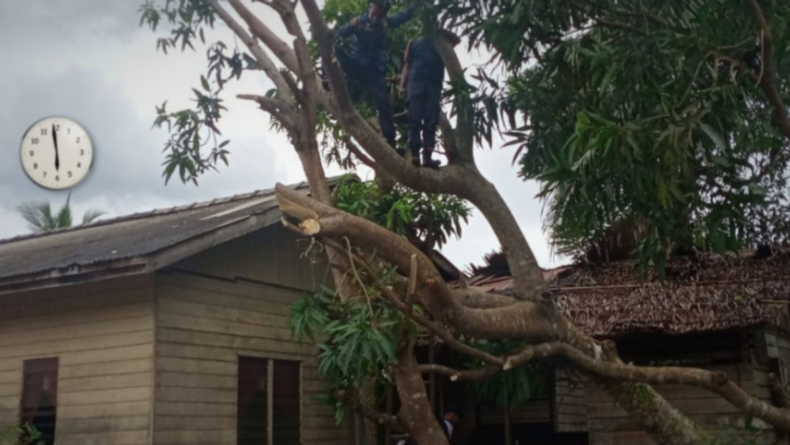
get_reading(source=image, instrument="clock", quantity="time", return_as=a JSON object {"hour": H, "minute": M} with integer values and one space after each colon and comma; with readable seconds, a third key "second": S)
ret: {"hour": 5, "minute": 59}
